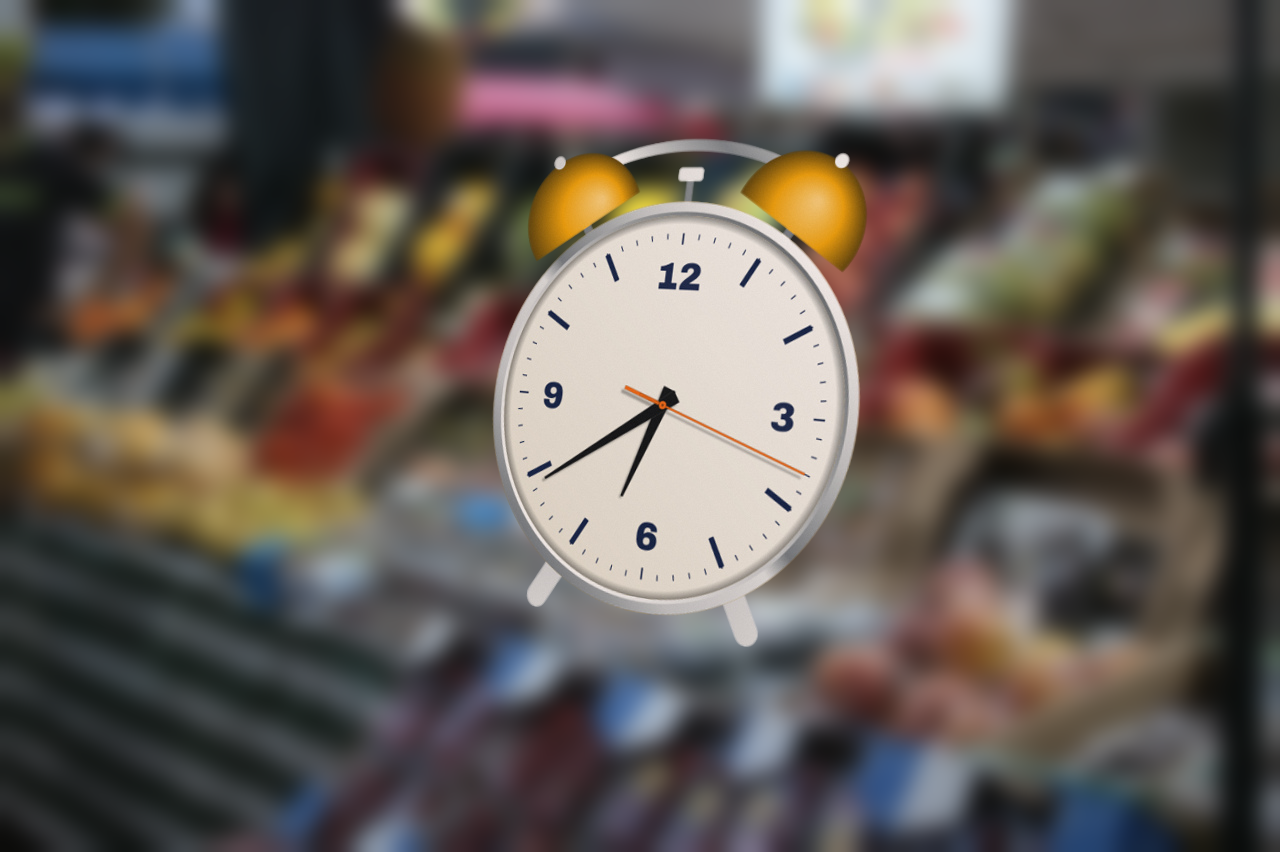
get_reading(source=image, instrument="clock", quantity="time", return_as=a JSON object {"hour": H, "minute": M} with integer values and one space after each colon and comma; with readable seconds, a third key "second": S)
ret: {"hour": 6, "minute": 39, "second": 18}
